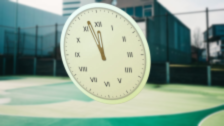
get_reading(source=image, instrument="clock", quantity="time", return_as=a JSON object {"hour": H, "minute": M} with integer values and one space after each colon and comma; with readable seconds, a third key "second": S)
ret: {"hour": 11, "minute": 57}
